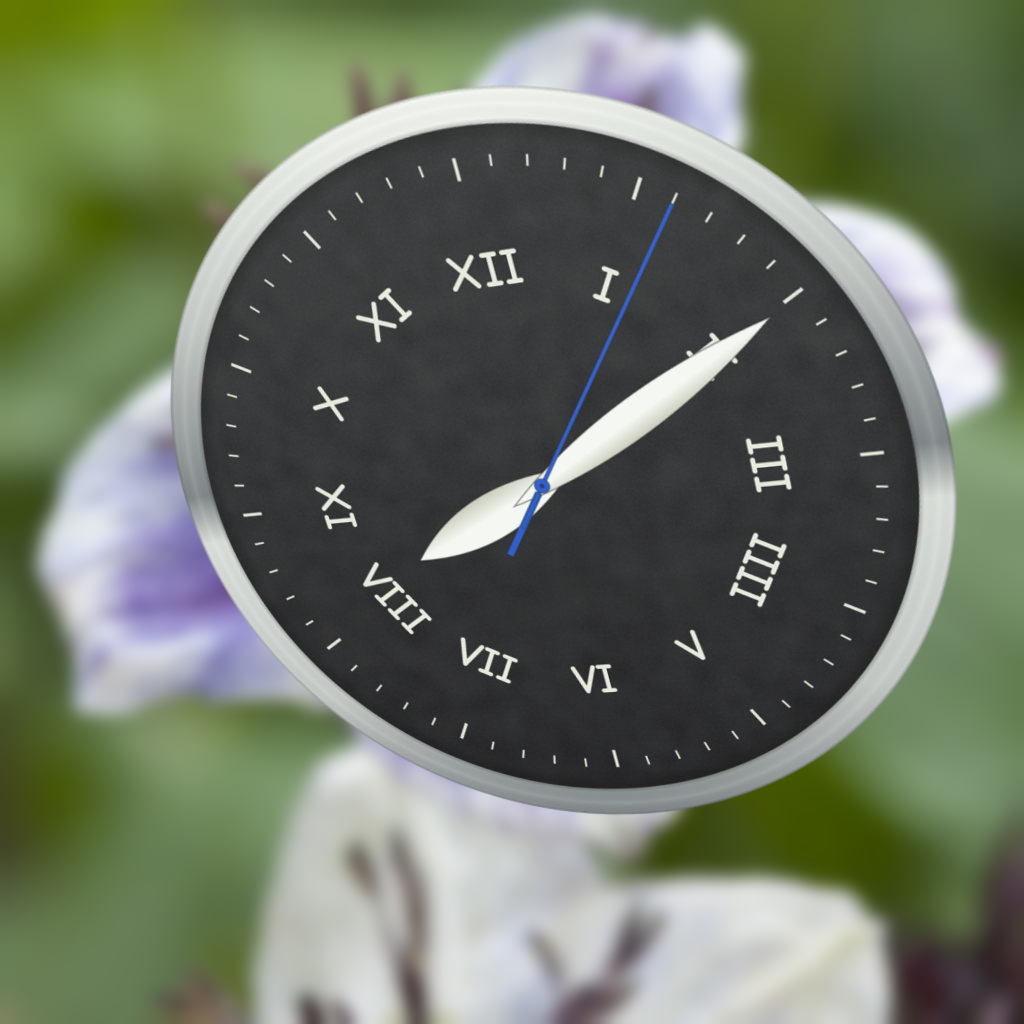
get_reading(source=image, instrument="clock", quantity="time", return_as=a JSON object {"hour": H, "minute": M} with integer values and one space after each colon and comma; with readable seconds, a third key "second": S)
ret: {"hour": 8, "minute": 10, "second": 6}
